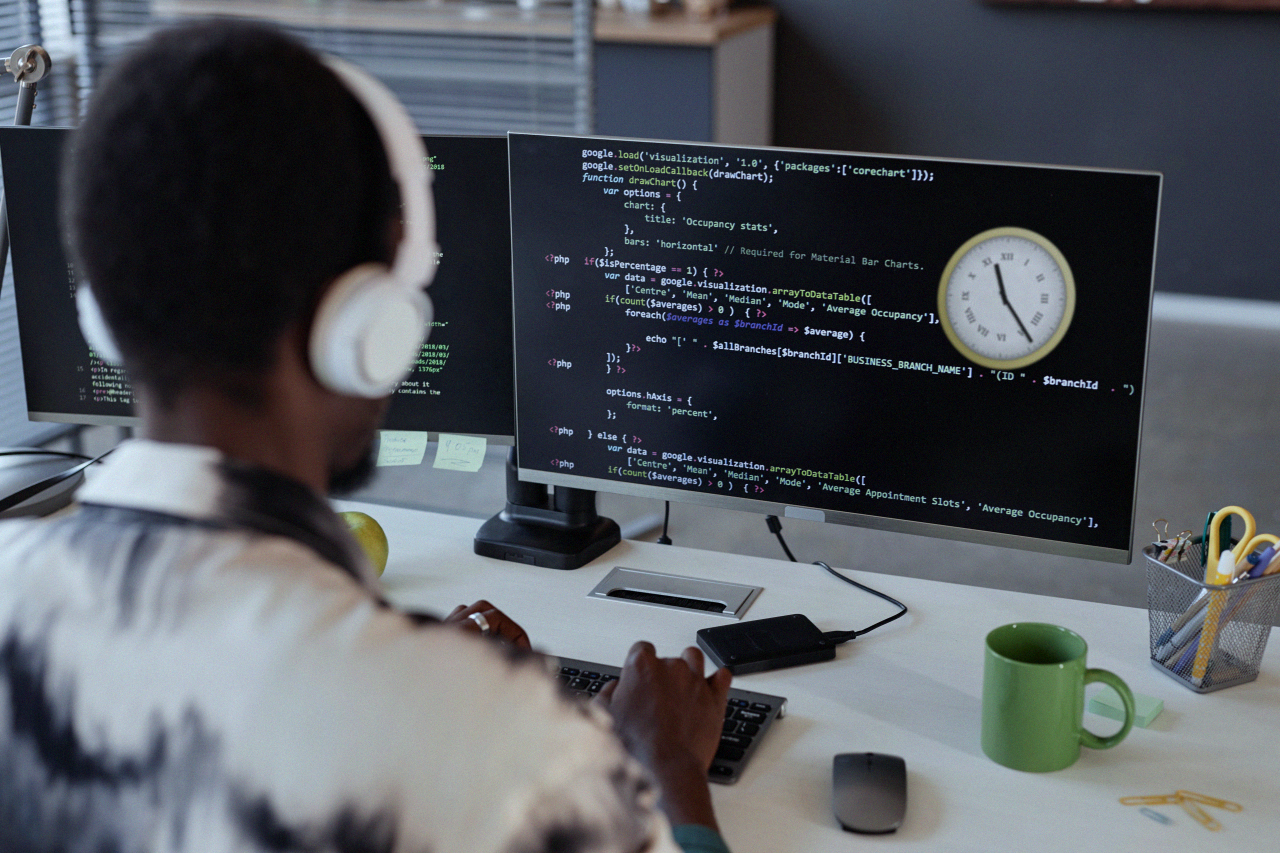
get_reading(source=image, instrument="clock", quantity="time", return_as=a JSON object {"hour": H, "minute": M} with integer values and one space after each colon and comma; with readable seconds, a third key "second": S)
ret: {"hour": 11, "minute": 24}
